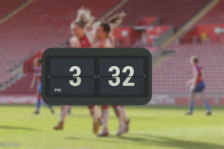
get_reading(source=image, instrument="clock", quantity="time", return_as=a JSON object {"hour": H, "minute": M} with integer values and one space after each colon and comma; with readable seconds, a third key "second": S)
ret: {"hour": 3, "minute": 32}
